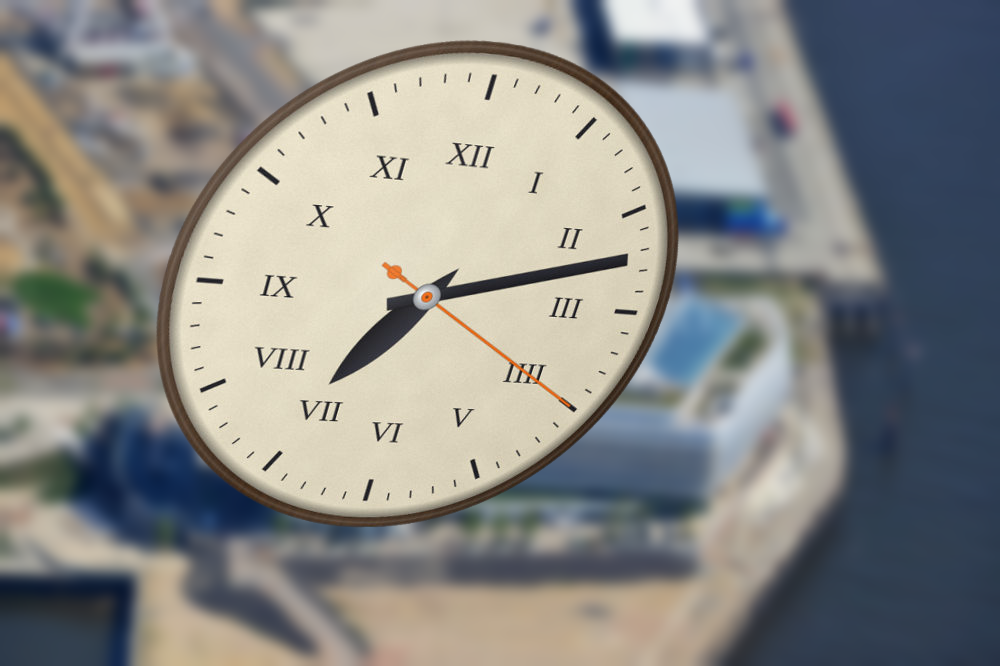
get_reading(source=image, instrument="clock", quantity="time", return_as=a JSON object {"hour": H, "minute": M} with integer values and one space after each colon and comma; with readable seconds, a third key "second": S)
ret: {"hour": 7, "minute": 12, "second": 20}
